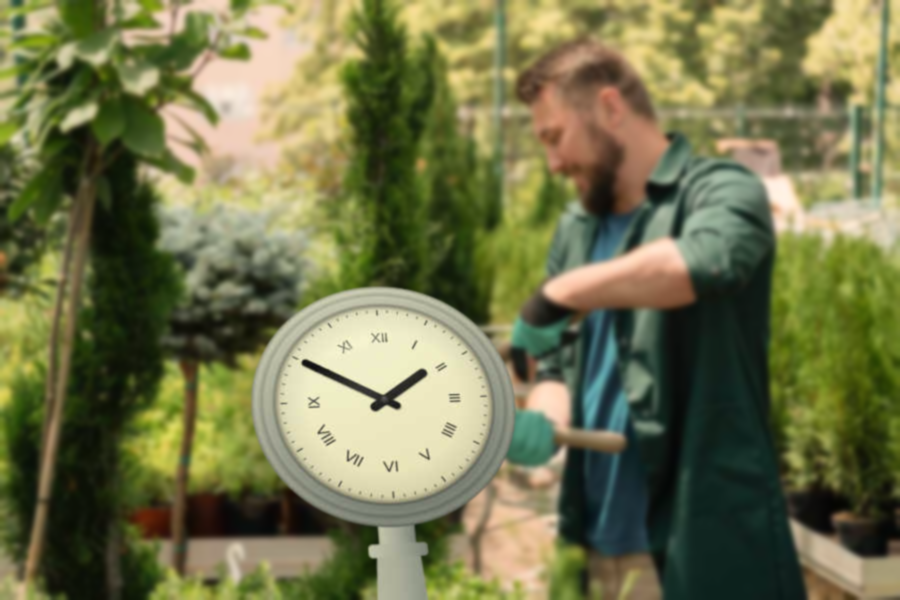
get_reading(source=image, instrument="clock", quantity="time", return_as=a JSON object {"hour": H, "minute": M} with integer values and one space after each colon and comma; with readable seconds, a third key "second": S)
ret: {"hour": 1, "minute": 50}
